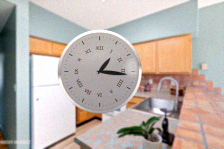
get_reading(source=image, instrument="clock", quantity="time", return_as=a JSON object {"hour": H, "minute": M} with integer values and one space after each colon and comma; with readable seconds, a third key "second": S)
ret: {"hour": 1, "minute": 16}
